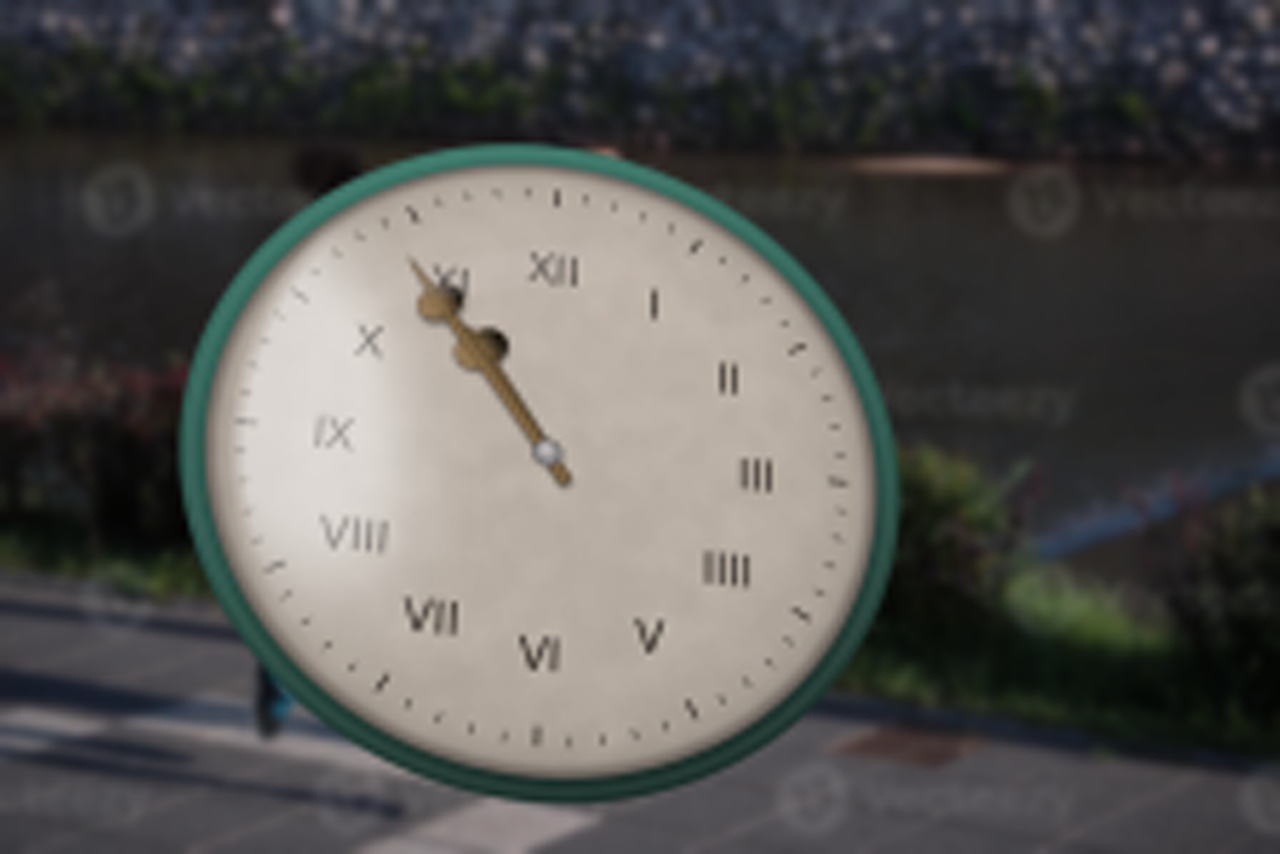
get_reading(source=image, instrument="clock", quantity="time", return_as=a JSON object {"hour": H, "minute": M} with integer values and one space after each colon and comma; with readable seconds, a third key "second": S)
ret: {"hour": 10, "minute": 54}
